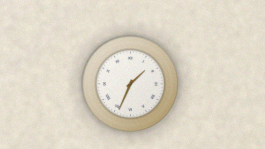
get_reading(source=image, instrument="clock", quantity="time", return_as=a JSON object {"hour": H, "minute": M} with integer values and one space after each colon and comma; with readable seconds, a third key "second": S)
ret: {"hour": 1, "minute": 34}
